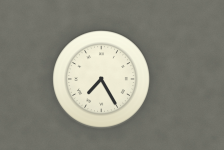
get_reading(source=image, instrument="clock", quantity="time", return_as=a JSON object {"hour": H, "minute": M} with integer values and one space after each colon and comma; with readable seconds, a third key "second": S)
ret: {"hour": 7, "minute": 25}
